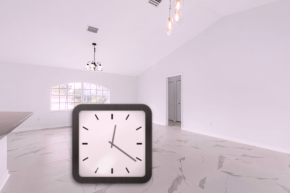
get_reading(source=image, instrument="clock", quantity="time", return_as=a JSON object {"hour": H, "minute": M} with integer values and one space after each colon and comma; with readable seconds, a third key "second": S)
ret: {"hour": 12, "minute": 21}
